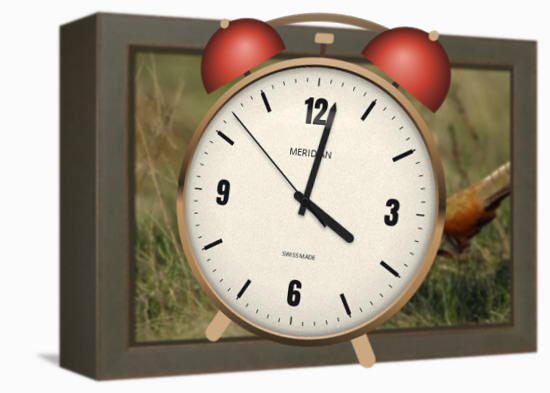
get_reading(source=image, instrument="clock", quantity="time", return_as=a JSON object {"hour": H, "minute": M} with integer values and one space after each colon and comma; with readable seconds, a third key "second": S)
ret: {"hour": 4, "minute": 1, "second": 52}
